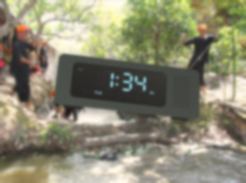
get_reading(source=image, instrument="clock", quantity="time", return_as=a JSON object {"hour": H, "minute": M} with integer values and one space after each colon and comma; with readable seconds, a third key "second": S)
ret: {"hour": 1, "minute": 34}
